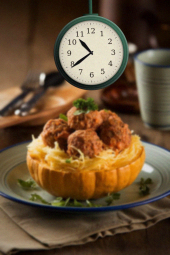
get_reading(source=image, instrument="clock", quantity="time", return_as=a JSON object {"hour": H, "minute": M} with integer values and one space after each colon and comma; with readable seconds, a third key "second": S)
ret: {"hour": 10, "minute": 39}
